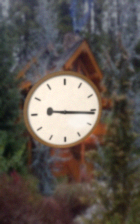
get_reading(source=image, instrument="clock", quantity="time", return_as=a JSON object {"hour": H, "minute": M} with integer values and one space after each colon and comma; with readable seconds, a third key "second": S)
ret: {"hour": 9, "minute": 16}
